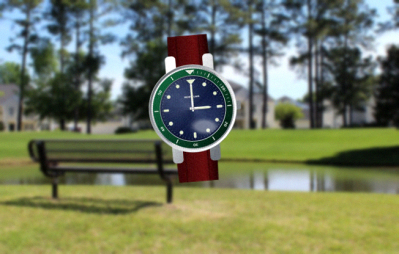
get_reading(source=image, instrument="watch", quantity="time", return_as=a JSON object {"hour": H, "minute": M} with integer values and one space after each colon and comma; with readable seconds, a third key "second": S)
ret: {"hour": 3, "minute": 0}
